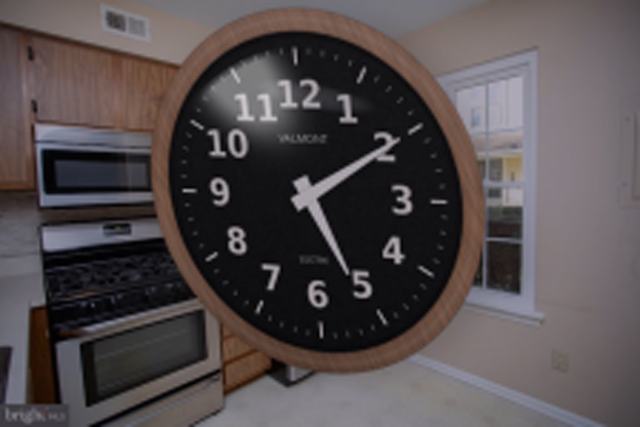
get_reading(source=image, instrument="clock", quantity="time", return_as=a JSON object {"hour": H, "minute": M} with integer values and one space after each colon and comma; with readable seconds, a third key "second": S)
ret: {"hour": 5, "minute": 10}
